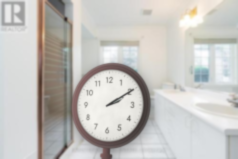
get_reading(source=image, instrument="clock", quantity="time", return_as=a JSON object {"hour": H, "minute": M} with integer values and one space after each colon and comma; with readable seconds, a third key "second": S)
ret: {"hour": 2, "minute": 10}
